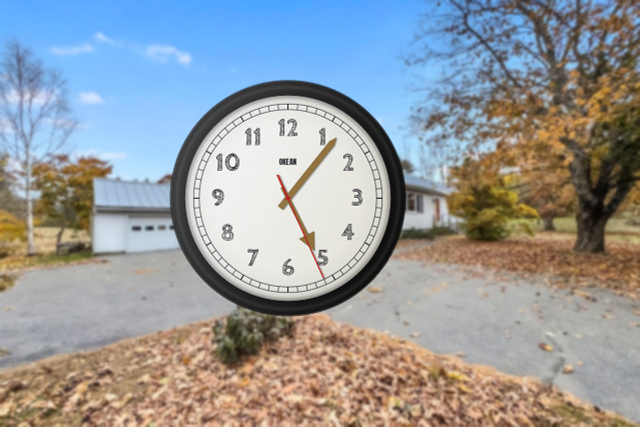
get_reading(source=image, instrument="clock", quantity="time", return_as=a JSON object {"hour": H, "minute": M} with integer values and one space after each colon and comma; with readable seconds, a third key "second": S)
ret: {"hour": 5, "minute": 6, "second": 26}
